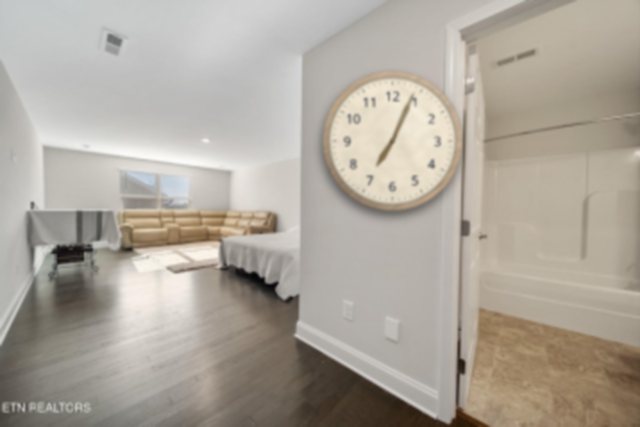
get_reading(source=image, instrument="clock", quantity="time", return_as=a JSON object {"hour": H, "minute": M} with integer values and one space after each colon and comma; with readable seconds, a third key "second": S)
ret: {"hour": 7, "minute": 4}
